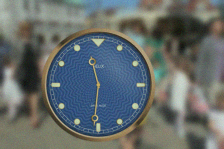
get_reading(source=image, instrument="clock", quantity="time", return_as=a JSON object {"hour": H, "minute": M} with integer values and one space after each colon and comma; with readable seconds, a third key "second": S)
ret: {"hour": 11, "minute": 31}
